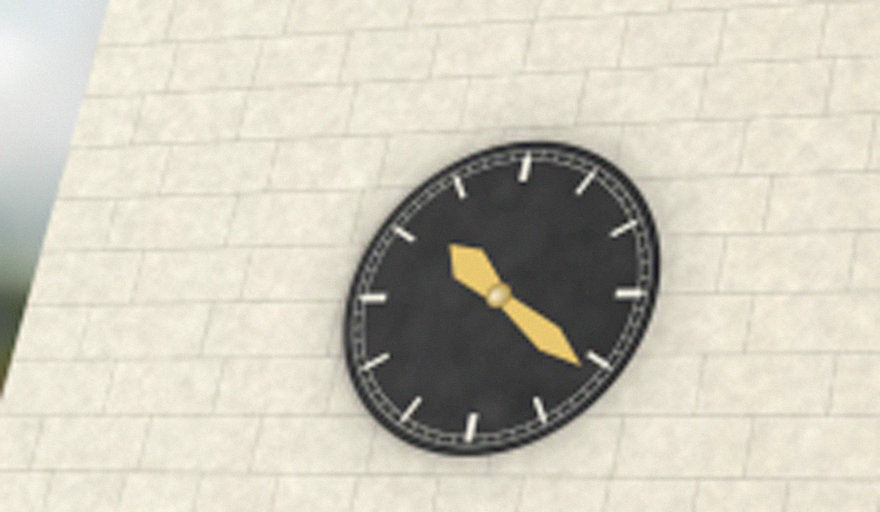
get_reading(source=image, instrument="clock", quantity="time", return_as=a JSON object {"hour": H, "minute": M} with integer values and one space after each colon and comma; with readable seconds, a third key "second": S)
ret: {"hour": 10, "minute": 21}
